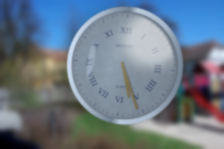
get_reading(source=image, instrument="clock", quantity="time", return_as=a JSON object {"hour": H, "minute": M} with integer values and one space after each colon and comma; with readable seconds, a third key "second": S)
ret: {"hour": 5, "minute": 26}
